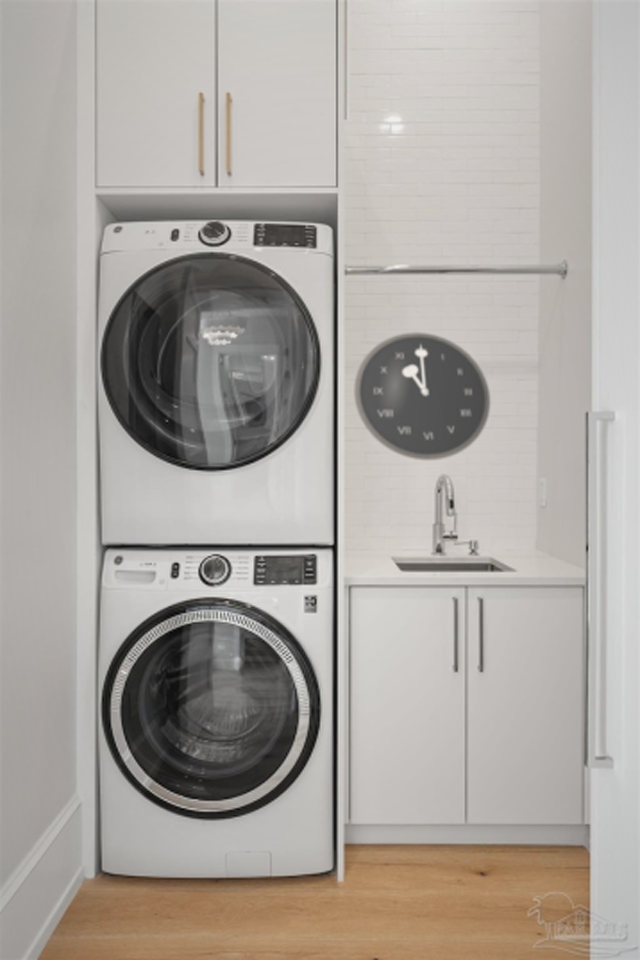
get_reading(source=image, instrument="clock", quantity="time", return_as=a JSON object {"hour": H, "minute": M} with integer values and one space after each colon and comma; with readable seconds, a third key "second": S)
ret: {"hour": 11, "minute": 0}
